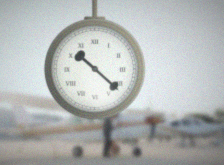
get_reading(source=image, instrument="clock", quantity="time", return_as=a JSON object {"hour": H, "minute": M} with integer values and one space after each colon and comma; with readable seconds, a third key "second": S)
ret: {"hour": 10, "minute": 22}
